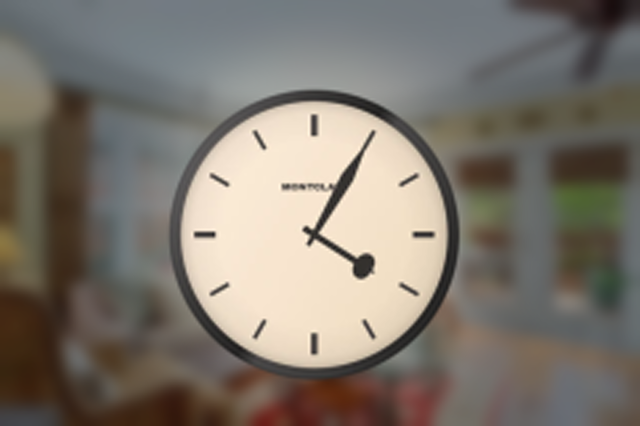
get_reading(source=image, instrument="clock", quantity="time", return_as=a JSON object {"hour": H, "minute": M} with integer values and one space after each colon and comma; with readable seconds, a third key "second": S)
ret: {"hour": 4, "minute": 5}
